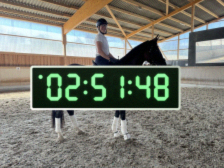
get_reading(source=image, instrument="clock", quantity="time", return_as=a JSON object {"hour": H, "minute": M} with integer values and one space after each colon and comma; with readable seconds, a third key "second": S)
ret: {"hour": 2, "minute": 51, "second": 48}
